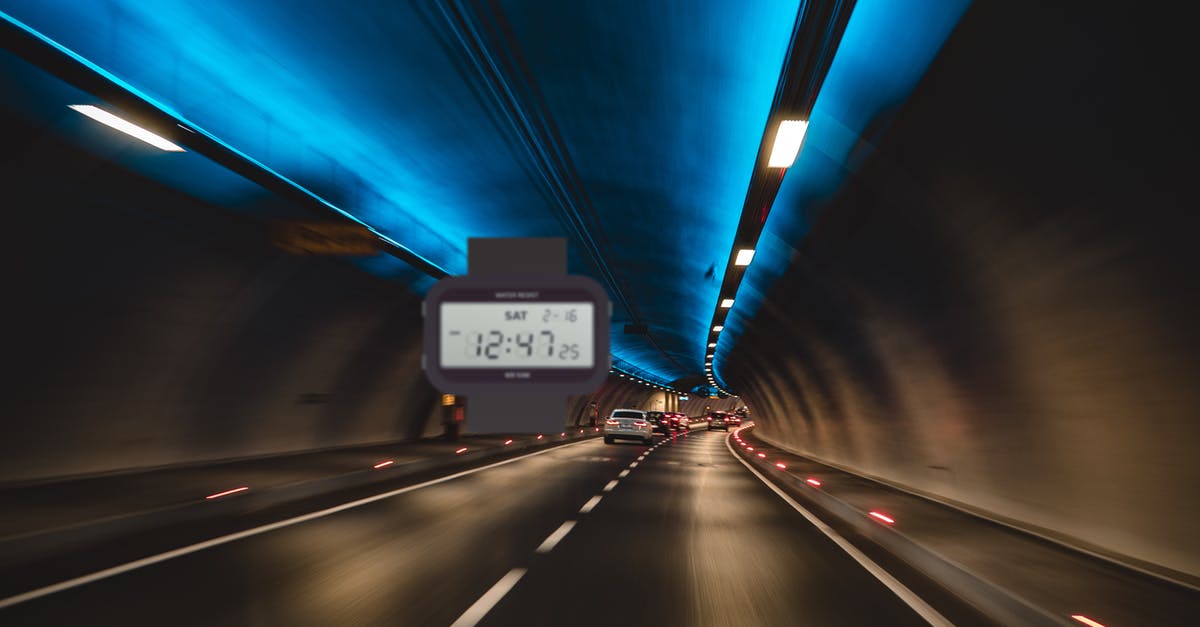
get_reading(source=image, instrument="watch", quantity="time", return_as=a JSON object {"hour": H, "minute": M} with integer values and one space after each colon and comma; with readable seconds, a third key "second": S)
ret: {"hour": 12, "minute": 47, "second": 25}
